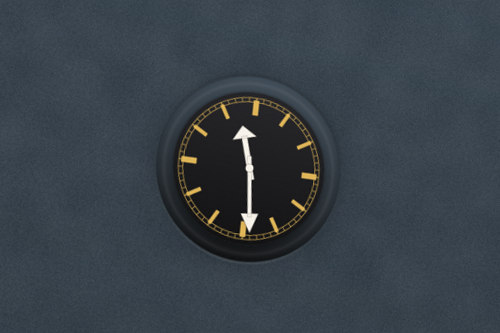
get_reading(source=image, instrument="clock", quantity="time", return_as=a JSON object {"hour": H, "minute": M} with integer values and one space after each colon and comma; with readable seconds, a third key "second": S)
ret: {"hour": 11, "minute": 29}
